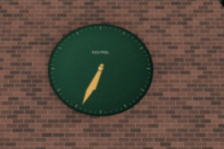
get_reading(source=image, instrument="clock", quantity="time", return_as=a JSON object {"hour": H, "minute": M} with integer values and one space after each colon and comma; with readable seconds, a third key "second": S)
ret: {"hour": 6, "minute": 34}
